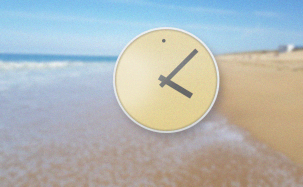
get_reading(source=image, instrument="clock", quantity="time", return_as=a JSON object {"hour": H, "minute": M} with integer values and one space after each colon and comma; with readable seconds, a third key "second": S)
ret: {"hour": 4, "minute": 8}
